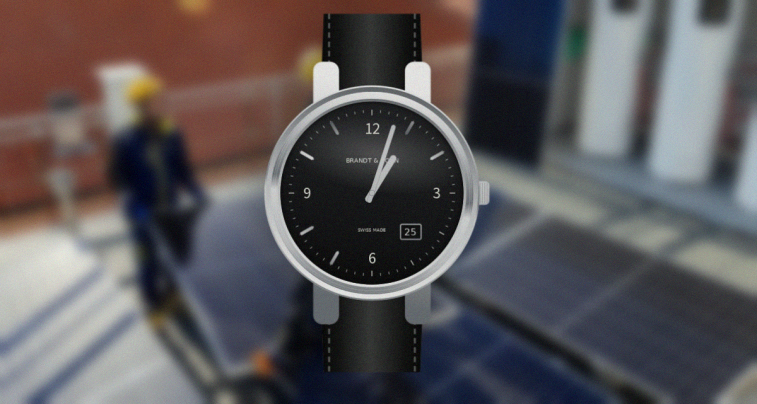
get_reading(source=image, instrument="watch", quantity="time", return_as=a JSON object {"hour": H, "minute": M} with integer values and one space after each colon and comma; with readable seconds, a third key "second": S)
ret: {"hour": 1, "minute": 3}
